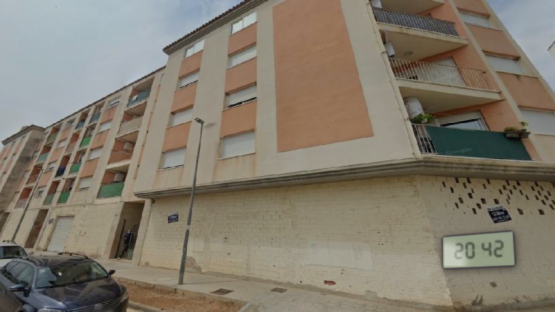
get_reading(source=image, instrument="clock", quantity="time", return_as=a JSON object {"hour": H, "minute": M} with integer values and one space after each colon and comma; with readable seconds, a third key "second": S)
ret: {"hour": 20, "minute": 42}
